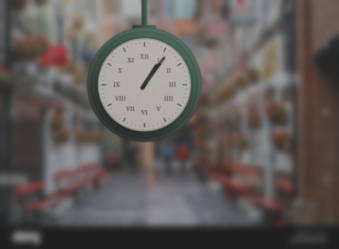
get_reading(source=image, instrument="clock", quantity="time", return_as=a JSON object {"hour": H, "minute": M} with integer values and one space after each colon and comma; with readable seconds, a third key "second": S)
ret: {"hour": 1, "minute": 6}
